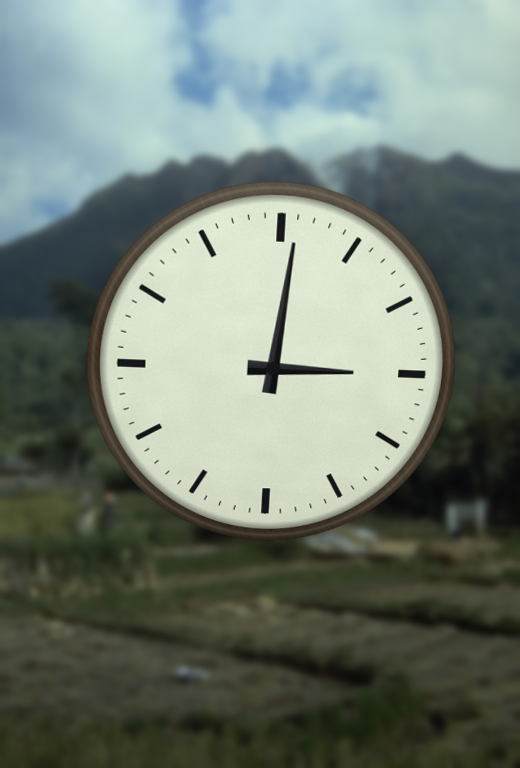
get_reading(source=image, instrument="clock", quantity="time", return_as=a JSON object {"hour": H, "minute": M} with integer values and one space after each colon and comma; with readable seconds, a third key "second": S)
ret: {"hour": 3, "minute": 1}
